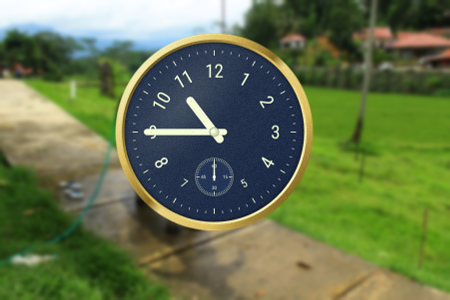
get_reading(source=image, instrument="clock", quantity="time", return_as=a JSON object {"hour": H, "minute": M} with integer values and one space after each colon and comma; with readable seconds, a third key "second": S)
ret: {"hour": 10, "minute": 45}
